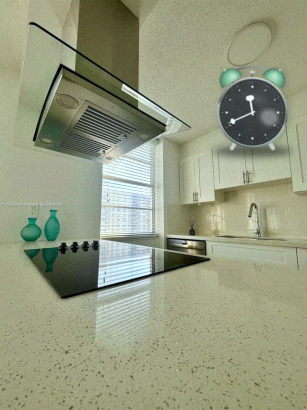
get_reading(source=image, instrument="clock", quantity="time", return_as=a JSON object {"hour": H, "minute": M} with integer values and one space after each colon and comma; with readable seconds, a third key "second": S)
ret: {"hour": 11, "minute": 41}
